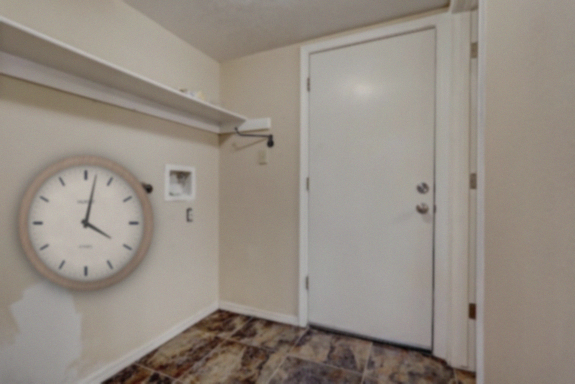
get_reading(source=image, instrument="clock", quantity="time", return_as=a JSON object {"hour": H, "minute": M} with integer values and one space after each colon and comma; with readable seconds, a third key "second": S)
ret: {"hour": 4, "minute": 2}
